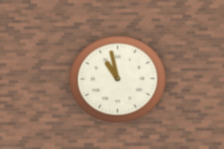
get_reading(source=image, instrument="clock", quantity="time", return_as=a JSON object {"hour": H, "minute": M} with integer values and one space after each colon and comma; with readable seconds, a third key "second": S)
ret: {"hour": 10, "minute": 58}
